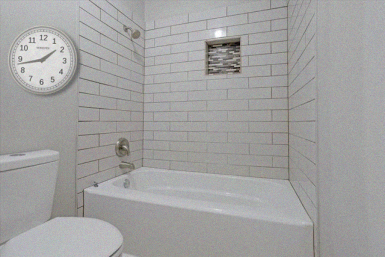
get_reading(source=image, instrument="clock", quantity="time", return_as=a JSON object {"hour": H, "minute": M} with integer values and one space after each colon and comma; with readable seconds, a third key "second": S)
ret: {"hour": 1, "minute": 43}
